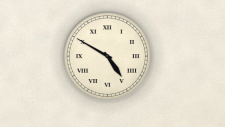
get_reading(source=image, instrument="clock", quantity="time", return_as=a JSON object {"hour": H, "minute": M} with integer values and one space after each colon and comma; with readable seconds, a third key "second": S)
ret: {"hour": 4, "minute": 50}
